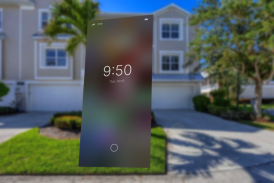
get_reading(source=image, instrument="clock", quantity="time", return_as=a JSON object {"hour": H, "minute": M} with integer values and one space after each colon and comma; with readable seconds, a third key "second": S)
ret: {"hour": 9, "minute": 50}
